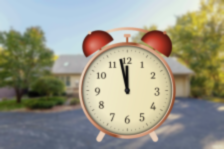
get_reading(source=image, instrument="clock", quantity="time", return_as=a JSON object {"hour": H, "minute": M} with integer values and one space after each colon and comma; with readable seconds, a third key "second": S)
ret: {"hour": 11, "minute": 58}
